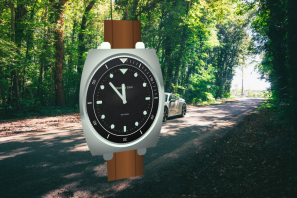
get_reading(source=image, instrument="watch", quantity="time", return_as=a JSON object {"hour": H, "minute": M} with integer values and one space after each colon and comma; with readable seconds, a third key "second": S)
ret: {"hour": 11, "minute": 53}
